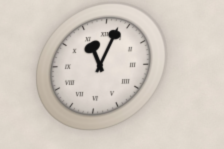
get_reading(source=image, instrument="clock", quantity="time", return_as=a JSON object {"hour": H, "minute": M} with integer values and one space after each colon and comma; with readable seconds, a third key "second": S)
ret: {"hour": 11, "minute": 3}
